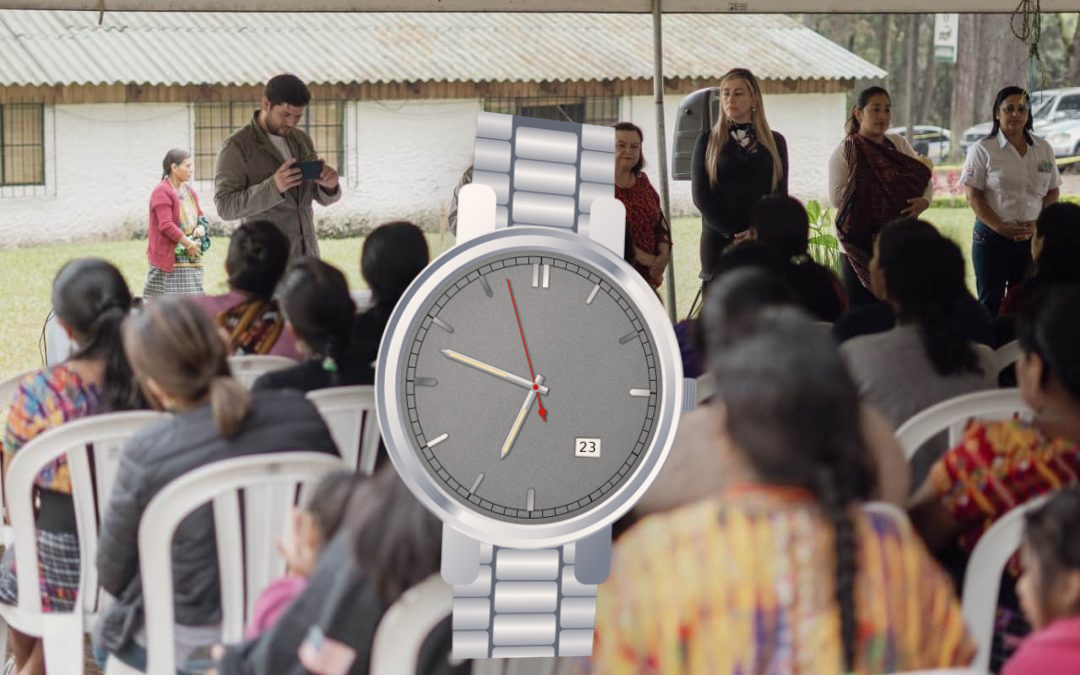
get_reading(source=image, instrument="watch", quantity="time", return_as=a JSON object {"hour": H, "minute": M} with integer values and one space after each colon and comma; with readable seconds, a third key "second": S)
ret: {"hour": 6, "minute": 47, "second": 57}
